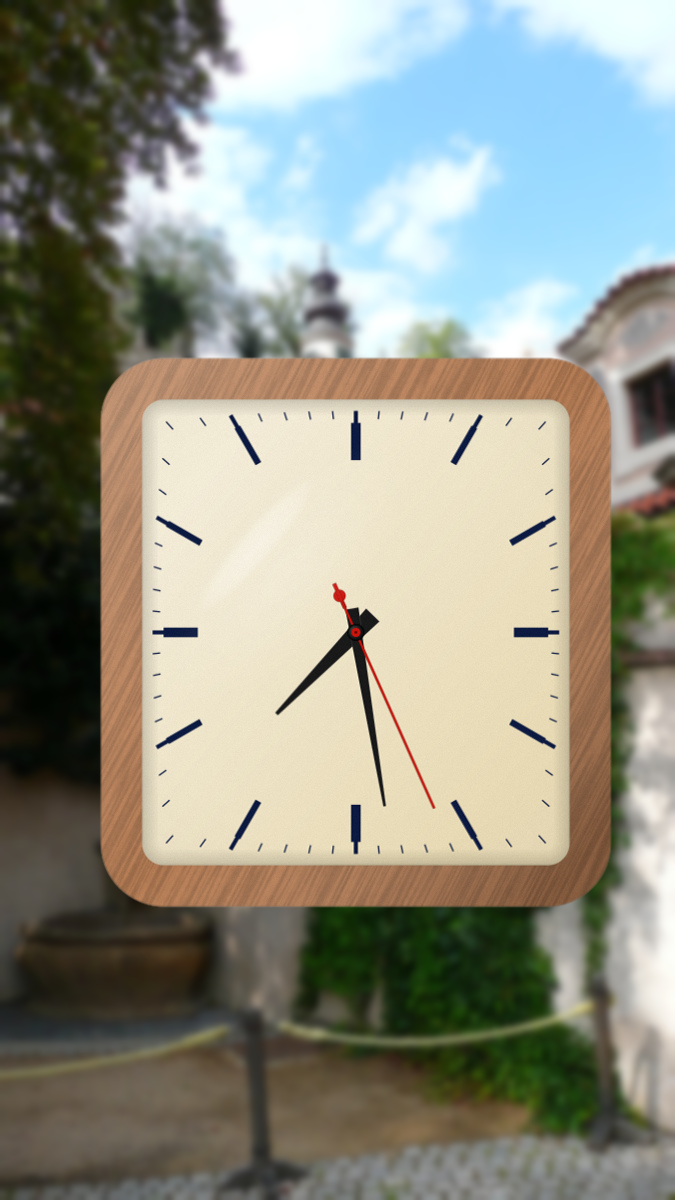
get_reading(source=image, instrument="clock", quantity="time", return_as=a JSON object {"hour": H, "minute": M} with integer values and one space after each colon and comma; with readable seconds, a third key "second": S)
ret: {"hour": 7, "minute": 28, "second": 26}
